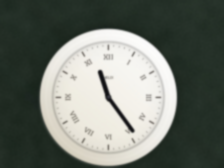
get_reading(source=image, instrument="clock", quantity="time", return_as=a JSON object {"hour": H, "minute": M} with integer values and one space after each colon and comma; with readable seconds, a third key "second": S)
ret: {"hour": 11, "minute": 24}
